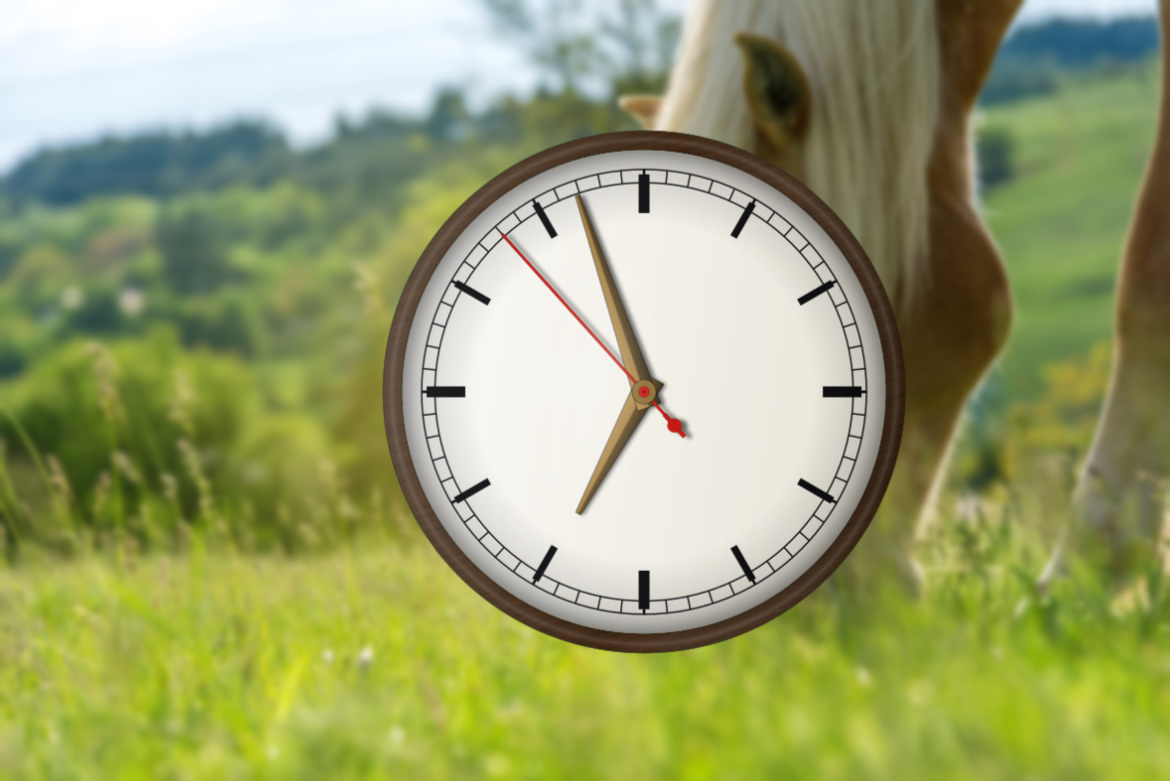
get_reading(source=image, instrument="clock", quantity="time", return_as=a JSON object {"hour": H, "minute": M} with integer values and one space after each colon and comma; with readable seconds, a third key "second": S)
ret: {"hour": 6, "minute": 56, "second": 53}
